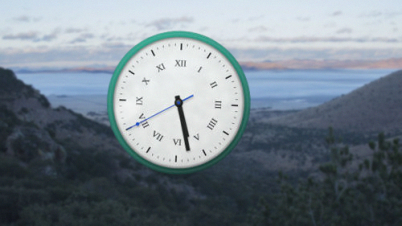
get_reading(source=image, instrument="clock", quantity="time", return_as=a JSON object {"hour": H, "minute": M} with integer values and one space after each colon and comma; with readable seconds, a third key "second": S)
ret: {"hour": 5, "minute": 27, "second": 40}
